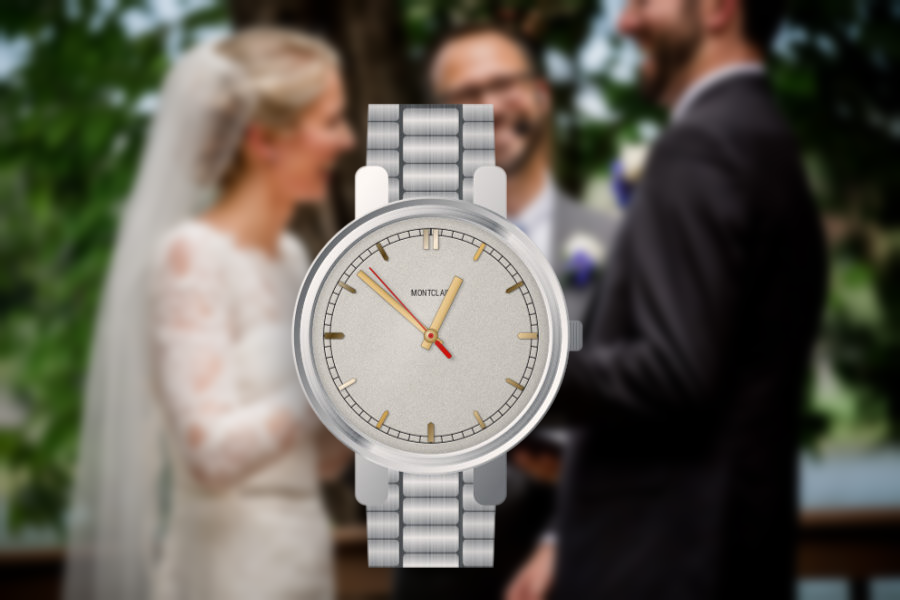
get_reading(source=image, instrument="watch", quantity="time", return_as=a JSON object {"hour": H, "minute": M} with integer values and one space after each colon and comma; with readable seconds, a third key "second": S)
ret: {"hour": 12, "minute": 51, "second": 53}
